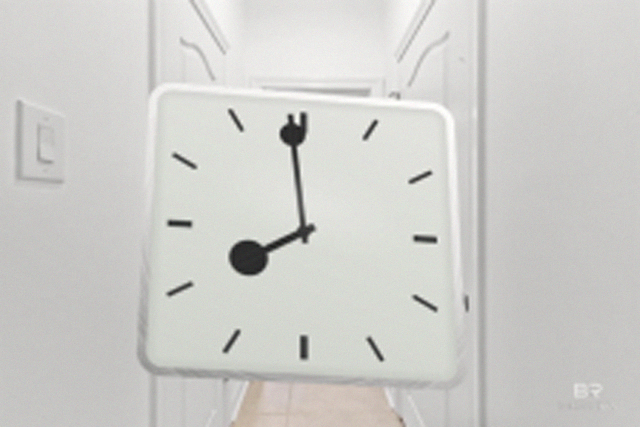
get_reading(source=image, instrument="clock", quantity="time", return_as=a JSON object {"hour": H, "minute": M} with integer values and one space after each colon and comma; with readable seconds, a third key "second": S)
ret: {"hour": 7, "minute": 59}
